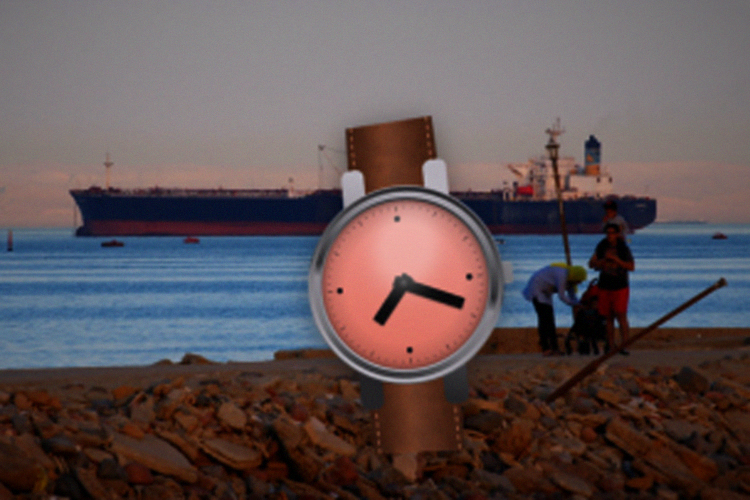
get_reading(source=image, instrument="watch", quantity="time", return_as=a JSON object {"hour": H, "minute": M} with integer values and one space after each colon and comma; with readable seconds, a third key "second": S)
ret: {"hour": 7, "minute": 19}
